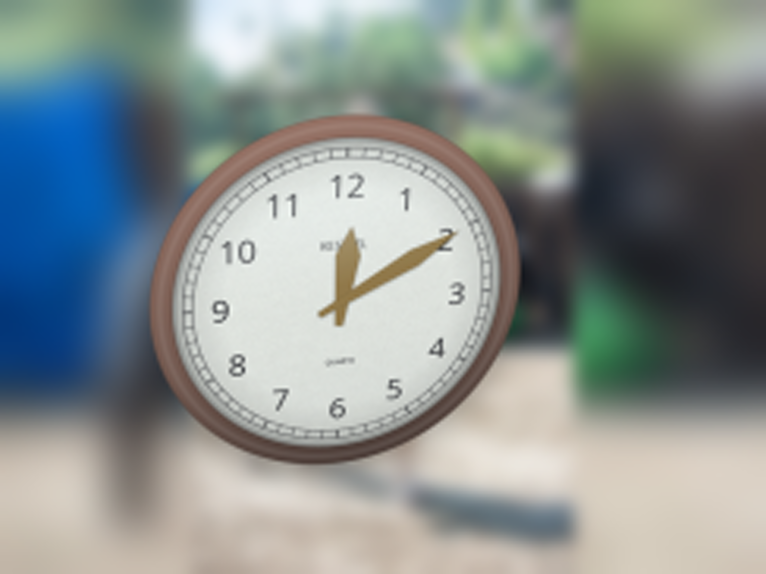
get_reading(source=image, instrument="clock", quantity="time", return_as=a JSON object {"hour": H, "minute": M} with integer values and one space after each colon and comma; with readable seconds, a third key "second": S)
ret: {"hour": 12, "minute": 10}
